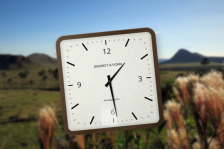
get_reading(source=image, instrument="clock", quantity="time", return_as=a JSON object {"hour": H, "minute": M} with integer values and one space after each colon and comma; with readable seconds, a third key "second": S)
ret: {"hour": 1, "minute": 29}
